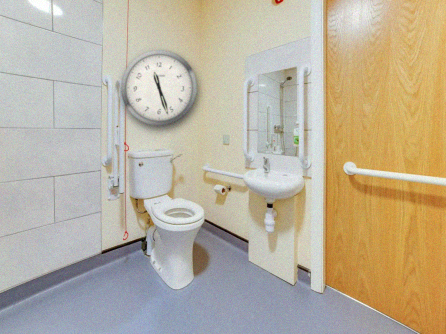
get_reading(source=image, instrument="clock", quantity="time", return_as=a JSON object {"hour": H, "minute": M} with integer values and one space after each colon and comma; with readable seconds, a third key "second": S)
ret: {"hour": 11, "minute": 27}
